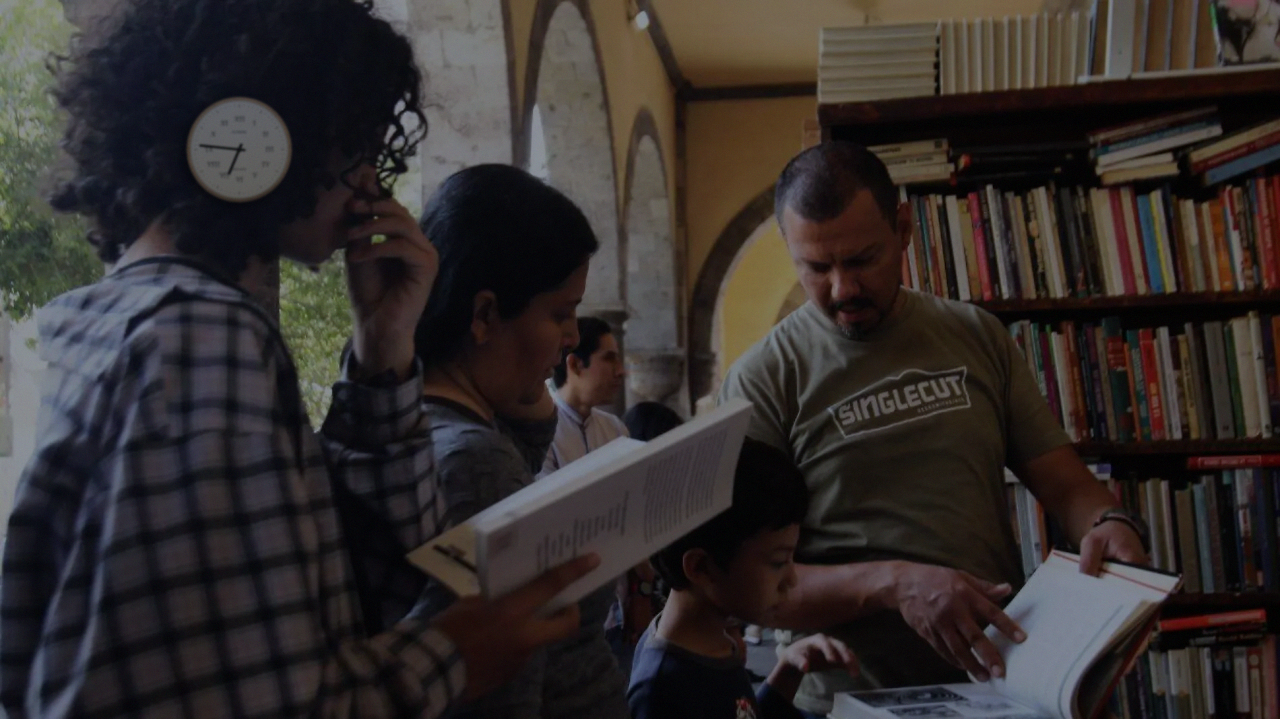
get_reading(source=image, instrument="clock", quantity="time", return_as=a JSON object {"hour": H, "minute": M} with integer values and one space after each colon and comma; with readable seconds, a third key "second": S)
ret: {"hour": 6, "minute": 46}
